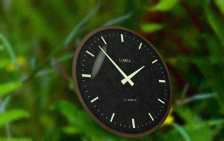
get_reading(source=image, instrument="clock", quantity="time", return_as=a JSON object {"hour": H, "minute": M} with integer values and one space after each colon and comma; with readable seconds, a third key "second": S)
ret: {"hour": 1, "minute": 53}
